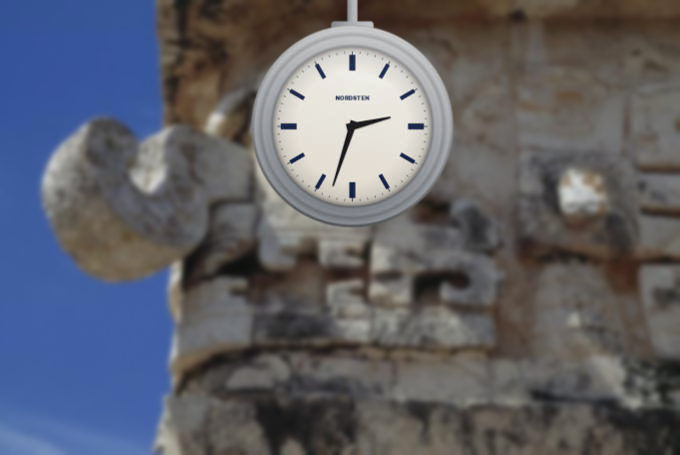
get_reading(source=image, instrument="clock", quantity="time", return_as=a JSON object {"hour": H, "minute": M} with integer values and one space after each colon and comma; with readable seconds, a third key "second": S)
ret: {"hour": 2, "minute": 33}
